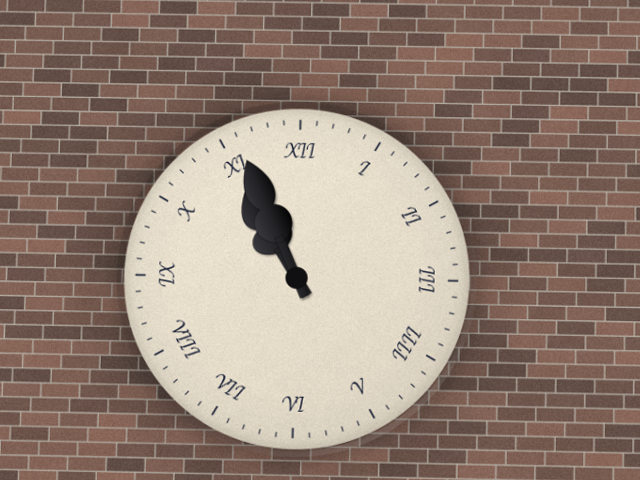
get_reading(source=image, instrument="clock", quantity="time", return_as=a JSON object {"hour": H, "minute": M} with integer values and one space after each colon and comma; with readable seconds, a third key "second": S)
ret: {"hour": 10, "minute": 56}
